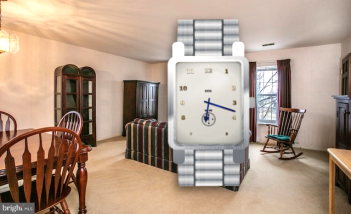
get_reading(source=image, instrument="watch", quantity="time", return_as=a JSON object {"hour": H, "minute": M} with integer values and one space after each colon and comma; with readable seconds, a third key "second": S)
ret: {"hour": 6, "minute": 18}
